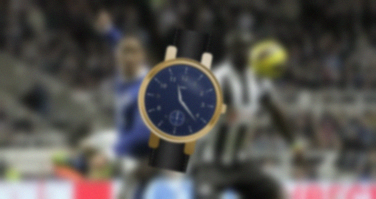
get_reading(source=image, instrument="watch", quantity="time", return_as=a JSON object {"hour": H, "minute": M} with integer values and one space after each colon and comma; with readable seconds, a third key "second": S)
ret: {"hour": 11, "minute": 22}
